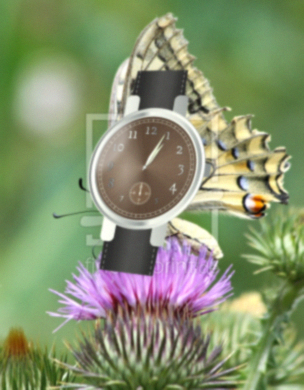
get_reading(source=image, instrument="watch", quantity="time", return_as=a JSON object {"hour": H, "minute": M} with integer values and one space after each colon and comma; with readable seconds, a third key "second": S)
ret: {"hour": 1, "minute": 4}
